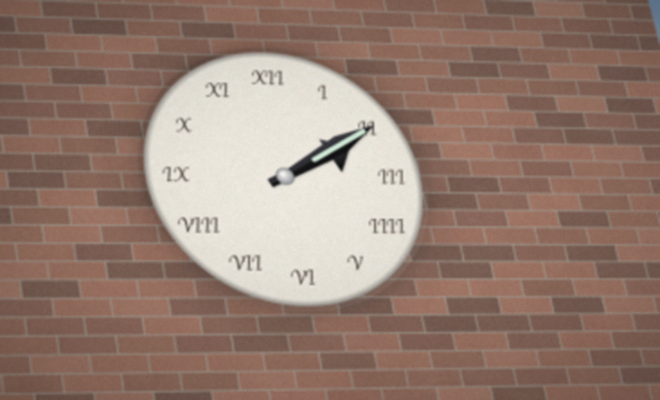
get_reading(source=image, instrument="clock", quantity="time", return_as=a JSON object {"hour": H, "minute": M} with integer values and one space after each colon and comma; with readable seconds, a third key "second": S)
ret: {"hour": 2, "minute": 10}
